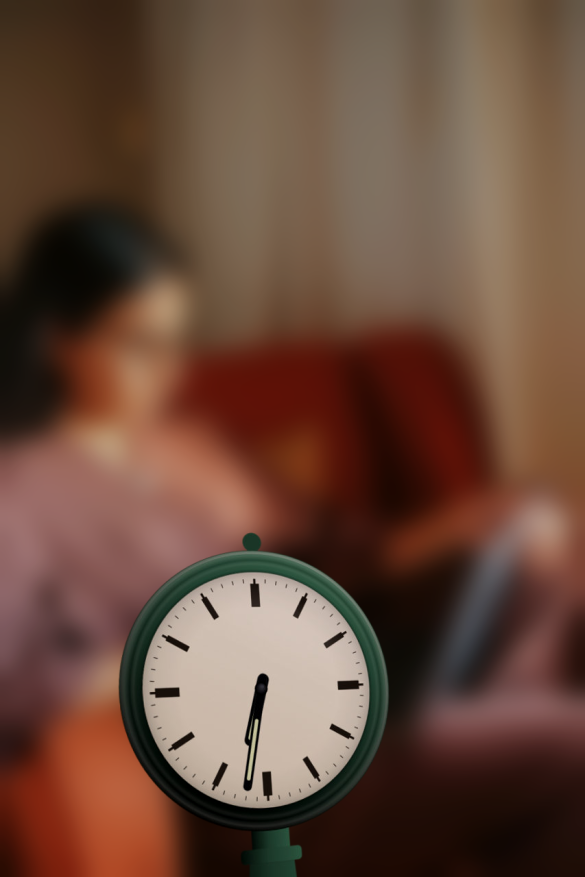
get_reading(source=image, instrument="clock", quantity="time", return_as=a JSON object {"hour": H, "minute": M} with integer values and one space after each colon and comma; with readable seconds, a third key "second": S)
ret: {"hour": 6, "minute": 32}
